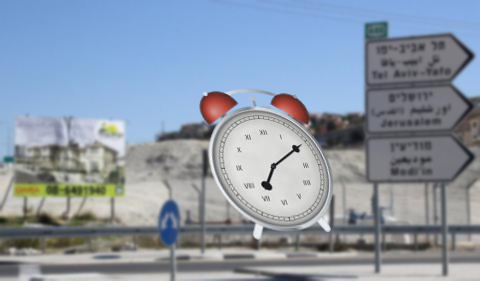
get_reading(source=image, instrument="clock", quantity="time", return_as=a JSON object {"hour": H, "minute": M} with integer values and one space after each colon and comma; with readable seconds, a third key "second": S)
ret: {"hour": 7, "minute": 10}
